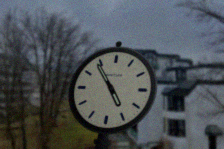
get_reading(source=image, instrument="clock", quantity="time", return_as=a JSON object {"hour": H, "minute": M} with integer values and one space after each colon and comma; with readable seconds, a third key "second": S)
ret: {"hour": 4, "minute": 54}
